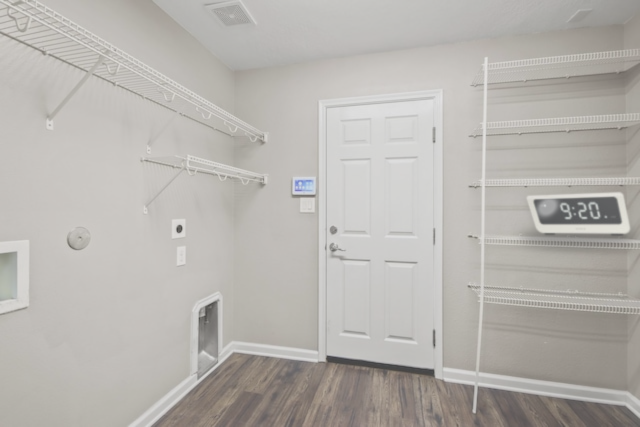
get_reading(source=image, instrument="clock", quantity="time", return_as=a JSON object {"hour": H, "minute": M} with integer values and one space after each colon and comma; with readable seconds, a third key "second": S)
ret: {"hour": 9, "minute": 20}
